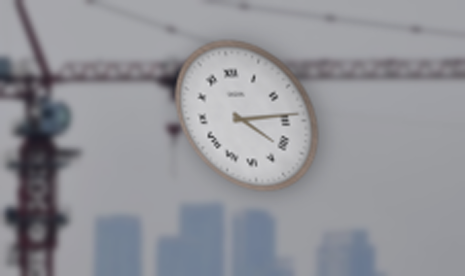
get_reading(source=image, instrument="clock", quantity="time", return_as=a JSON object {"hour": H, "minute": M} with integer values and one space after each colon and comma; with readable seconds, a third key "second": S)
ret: {"hour": 4, "minute": 14}
